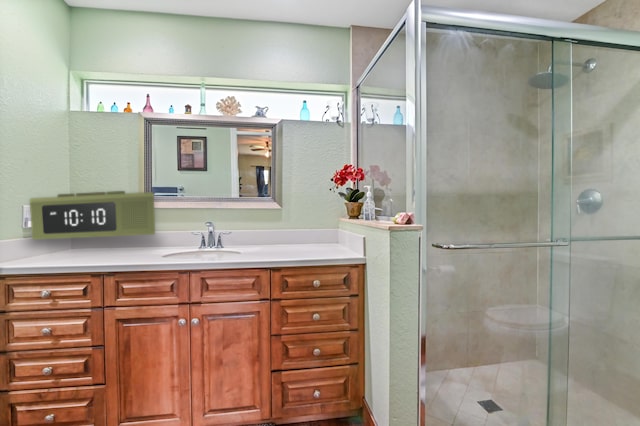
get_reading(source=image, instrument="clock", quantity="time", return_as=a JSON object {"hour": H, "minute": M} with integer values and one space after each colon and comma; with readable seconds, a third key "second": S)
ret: {"hour": 10, "minute": 10}
